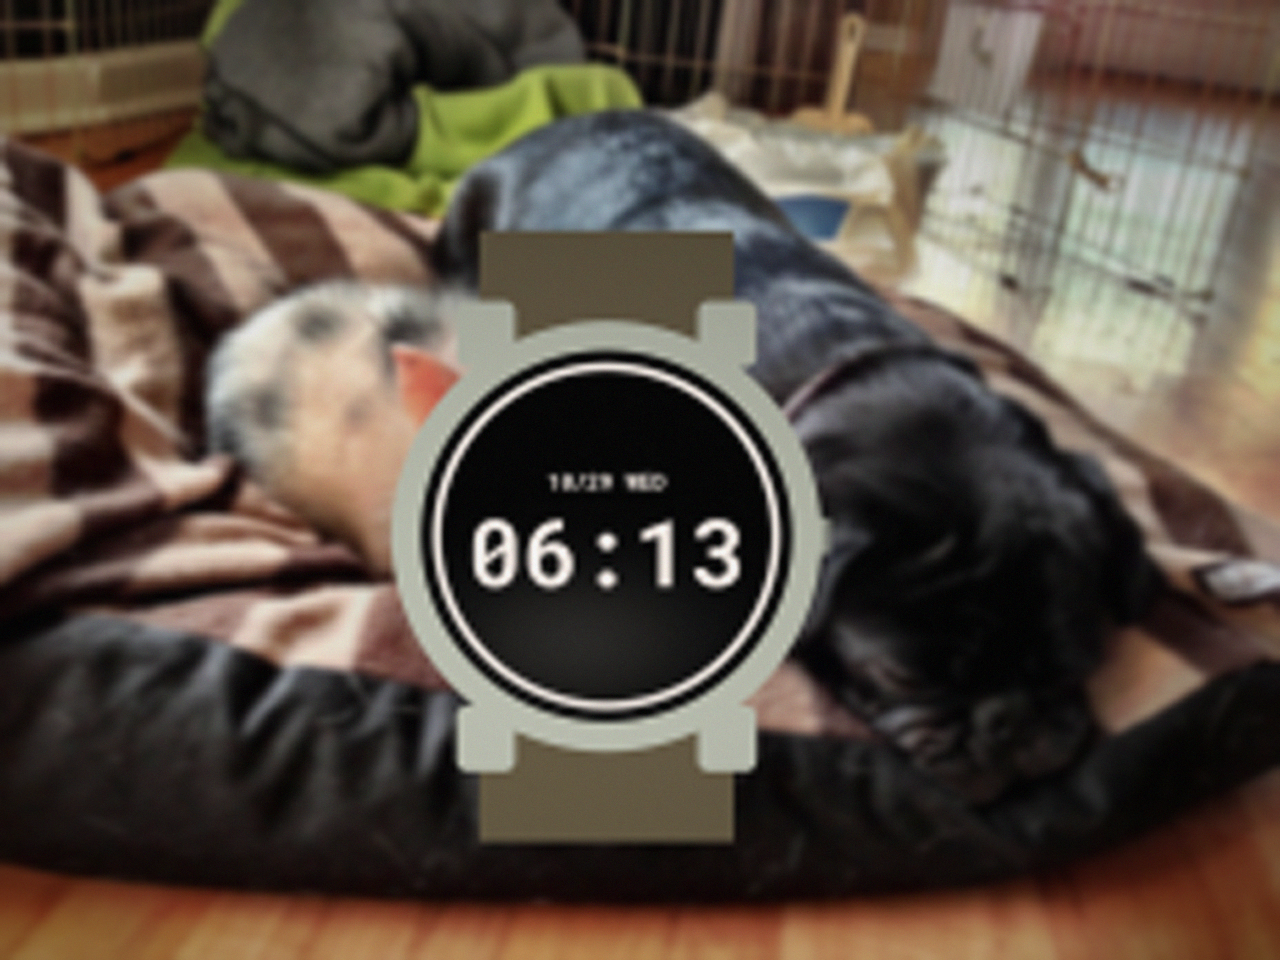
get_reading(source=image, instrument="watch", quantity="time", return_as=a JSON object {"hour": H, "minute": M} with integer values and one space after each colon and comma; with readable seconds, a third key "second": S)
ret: {"hour": 6, "minute": 13}
